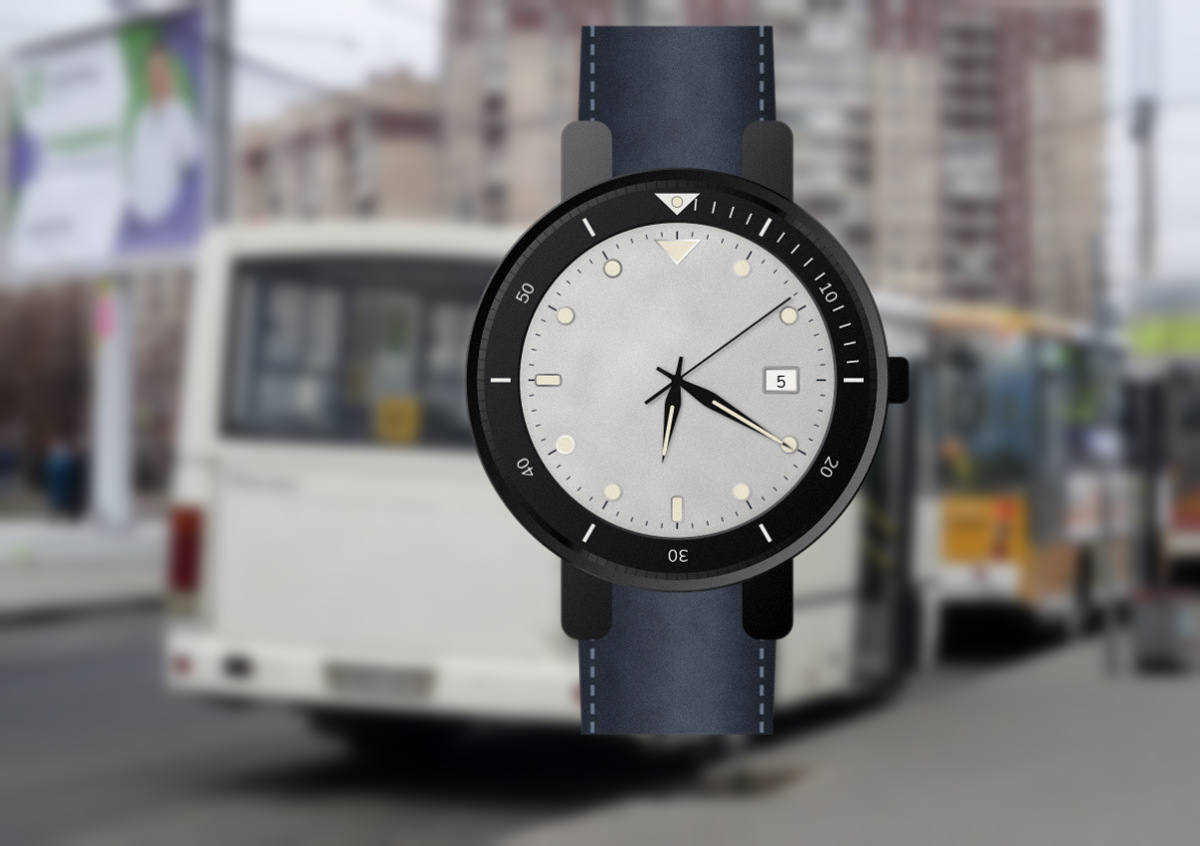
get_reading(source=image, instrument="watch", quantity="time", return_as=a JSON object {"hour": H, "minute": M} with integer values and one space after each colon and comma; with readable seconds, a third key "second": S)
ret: {"hour": 6, "minute": 20, "second": 9}
